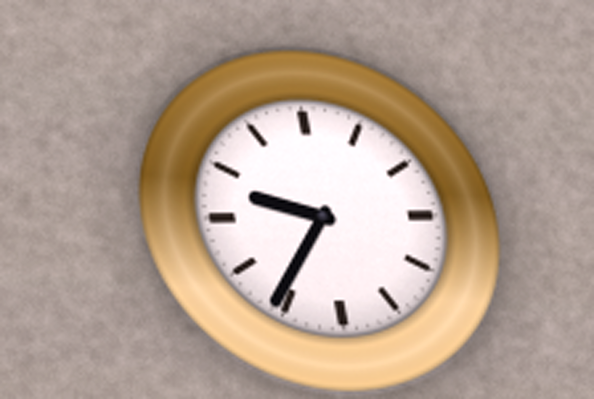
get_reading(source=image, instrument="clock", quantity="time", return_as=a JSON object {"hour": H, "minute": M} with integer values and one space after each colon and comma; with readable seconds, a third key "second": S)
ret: {"hour": 9, "minute": 36}
